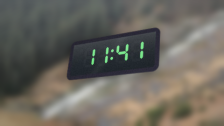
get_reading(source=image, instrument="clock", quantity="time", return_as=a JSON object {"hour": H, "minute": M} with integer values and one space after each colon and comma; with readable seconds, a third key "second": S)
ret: {"hour": 11, "minute": 41}
